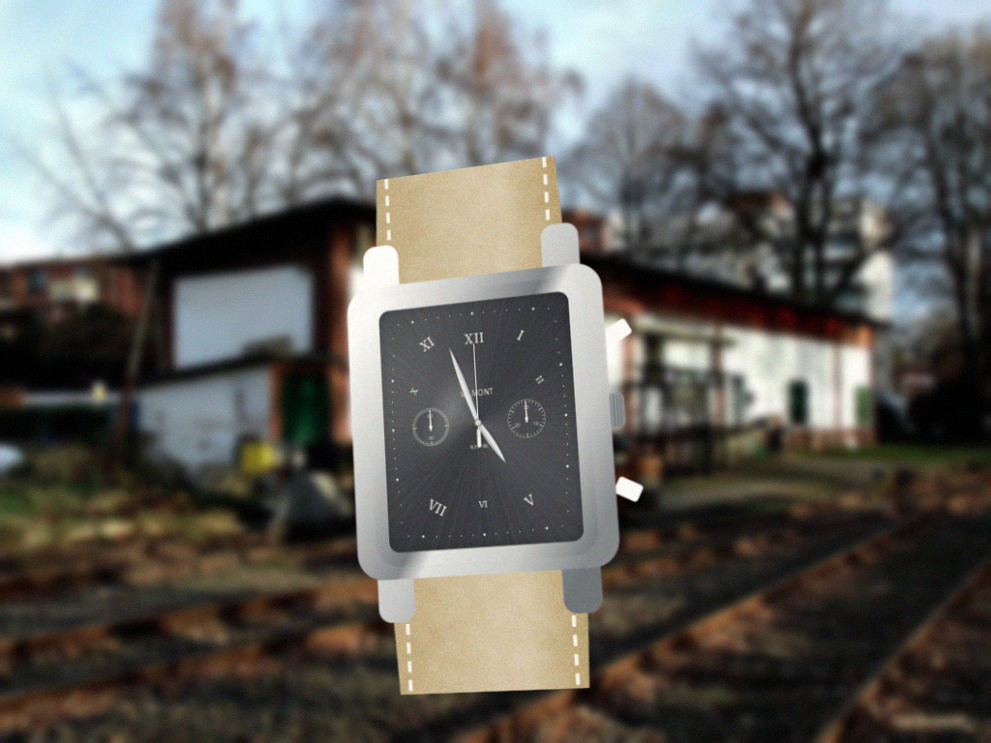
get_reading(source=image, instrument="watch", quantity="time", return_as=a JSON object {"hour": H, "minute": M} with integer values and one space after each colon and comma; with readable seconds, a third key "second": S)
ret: {"hour": 4, "minute": 57}
